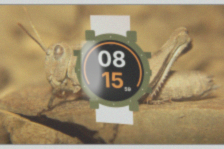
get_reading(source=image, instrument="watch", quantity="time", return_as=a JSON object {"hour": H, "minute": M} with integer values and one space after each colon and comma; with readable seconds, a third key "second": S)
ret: {"hour": 8, "minute": 15}
